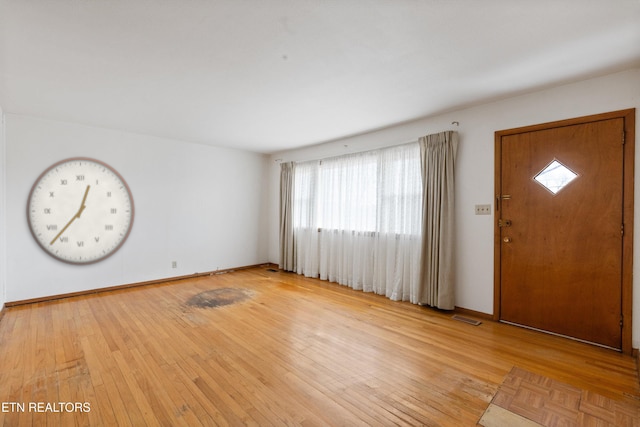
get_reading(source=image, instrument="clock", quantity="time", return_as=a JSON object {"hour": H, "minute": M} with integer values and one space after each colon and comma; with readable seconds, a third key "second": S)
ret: {"hour": 12, "minute": 37}
